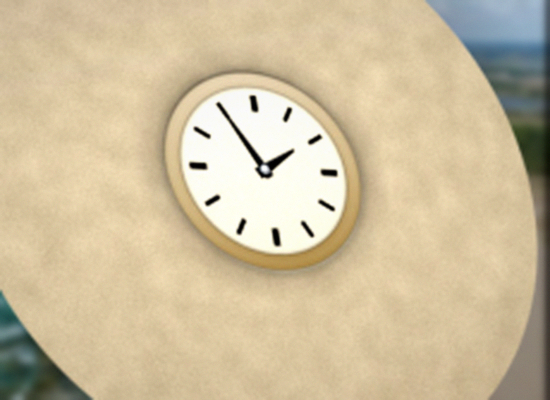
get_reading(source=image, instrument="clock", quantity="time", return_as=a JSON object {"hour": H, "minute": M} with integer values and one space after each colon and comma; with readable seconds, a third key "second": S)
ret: {"hour": 1, "minute": 55}
